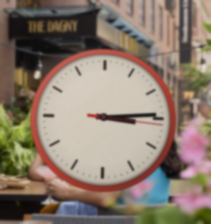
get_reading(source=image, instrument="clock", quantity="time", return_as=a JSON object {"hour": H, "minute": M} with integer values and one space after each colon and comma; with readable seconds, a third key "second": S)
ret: {"hour": 3, "minute": 14, "second": 16}
